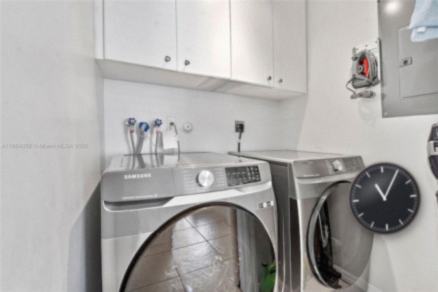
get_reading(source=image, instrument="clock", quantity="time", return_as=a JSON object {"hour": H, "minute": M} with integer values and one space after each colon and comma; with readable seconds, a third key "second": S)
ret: {"hour": 11, "minute": 5}
